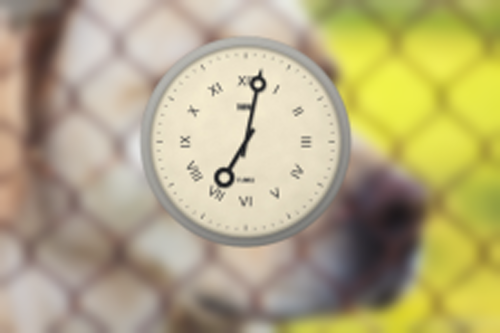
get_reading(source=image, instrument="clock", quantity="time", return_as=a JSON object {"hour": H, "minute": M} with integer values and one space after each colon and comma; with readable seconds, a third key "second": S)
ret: {"hour": 7, "minute": 2}
